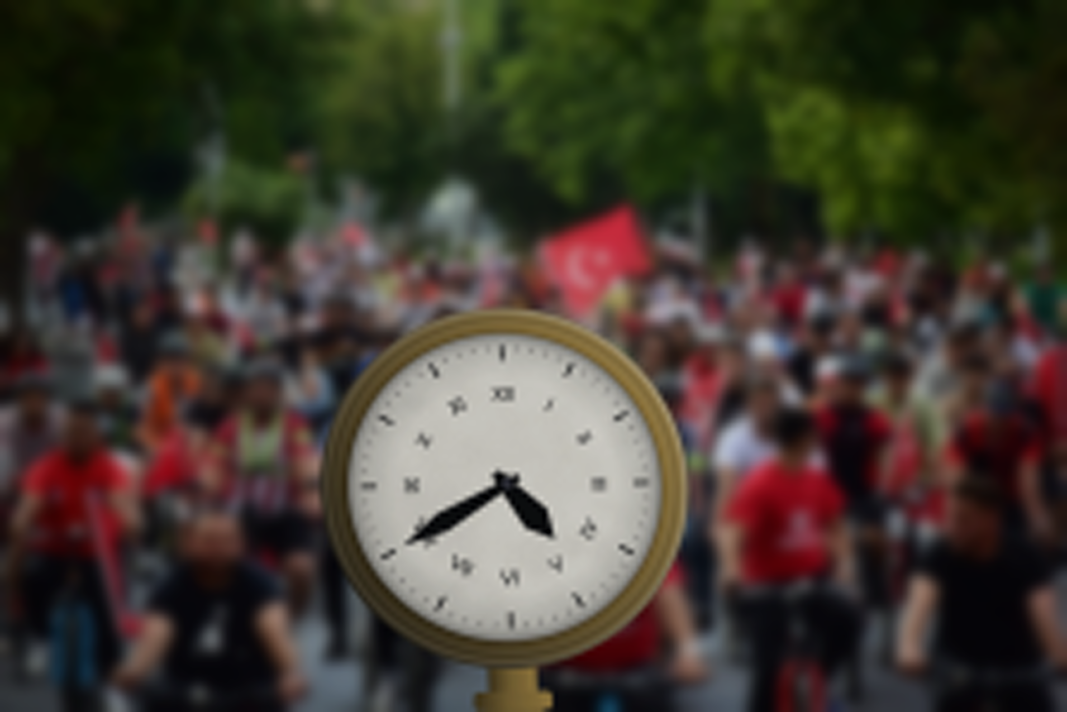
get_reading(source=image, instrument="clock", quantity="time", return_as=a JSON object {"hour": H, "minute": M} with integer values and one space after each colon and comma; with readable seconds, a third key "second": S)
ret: {"hour": 4, "minute": 40}
